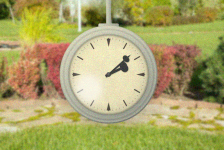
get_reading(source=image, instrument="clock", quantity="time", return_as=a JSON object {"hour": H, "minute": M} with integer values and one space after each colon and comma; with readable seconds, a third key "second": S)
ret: {"hour": 2, "minute": 8}
